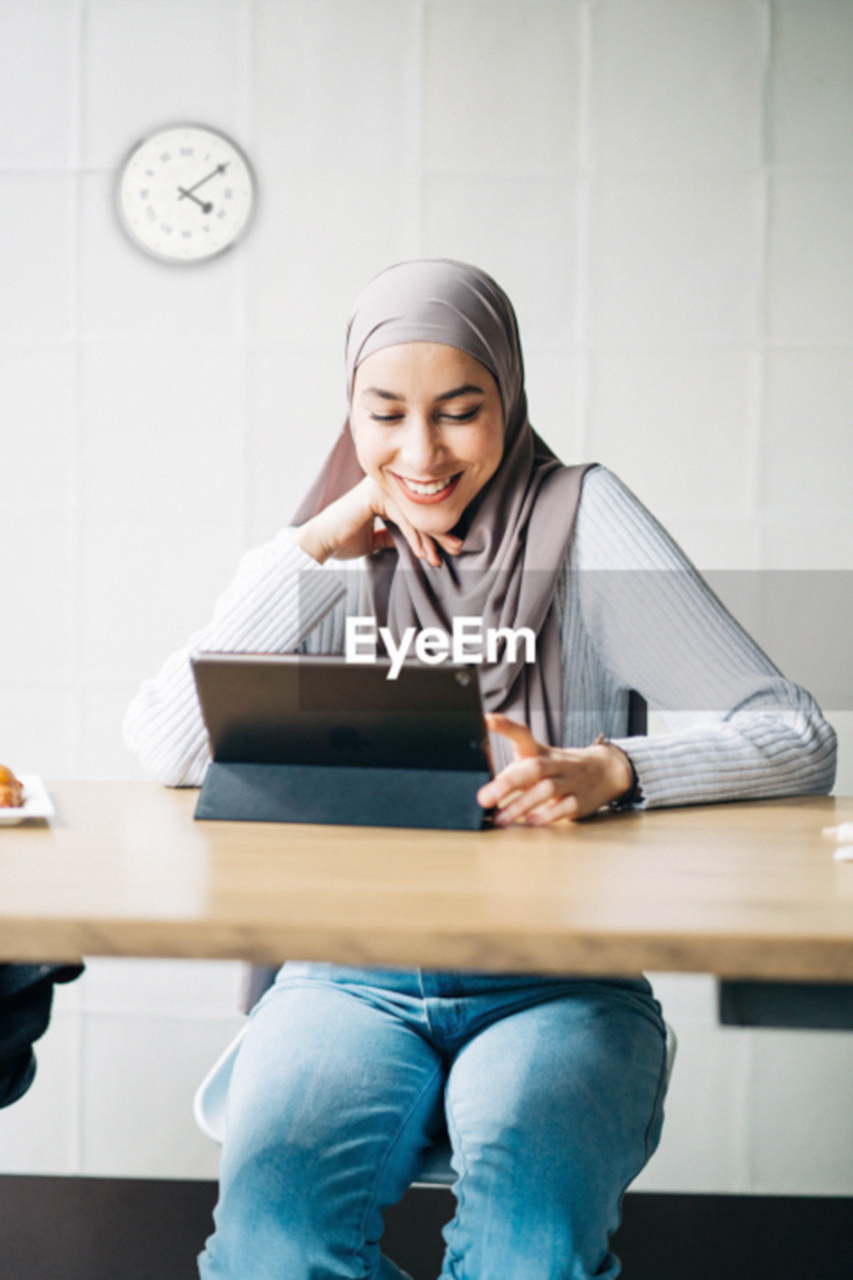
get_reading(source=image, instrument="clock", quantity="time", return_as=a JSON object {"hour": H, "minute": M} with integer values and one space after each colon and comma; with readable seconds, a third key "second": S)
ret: {"hour": 4, "minute": 9}
